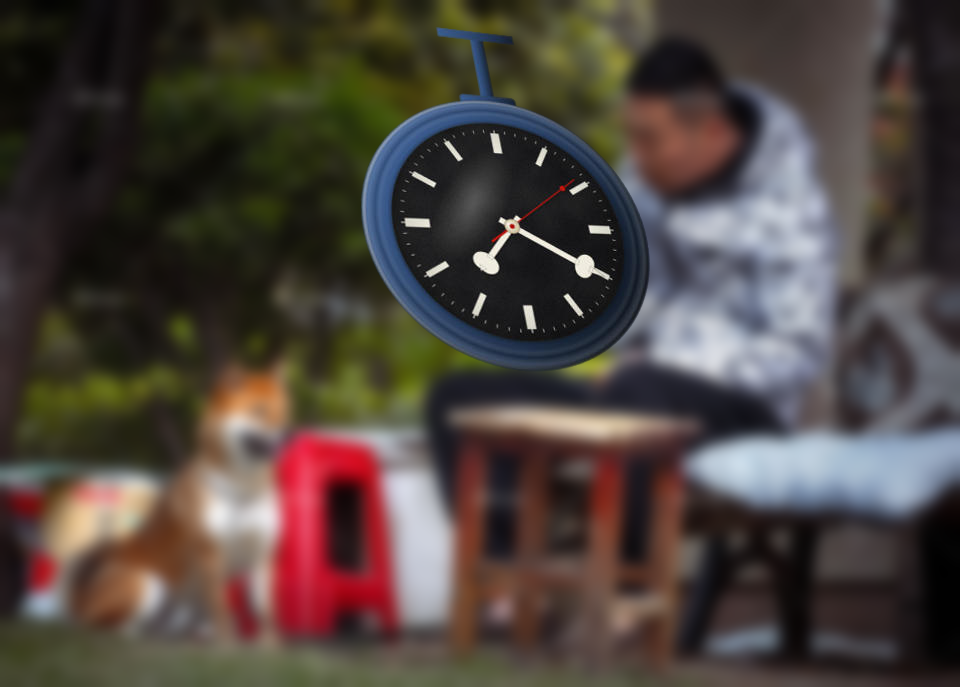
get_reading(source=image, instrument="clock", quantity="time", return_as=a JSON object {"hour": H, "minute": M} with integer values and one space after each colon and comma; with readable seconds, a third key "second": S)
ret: {"hour": 7, "minute": 20, "second": 9}
